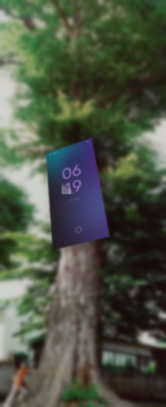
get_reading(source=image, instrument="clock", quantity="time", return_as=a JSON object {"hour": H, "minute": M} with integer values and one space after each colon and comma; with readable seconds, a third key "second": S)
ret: {"hour": 6, "minute": 19}
